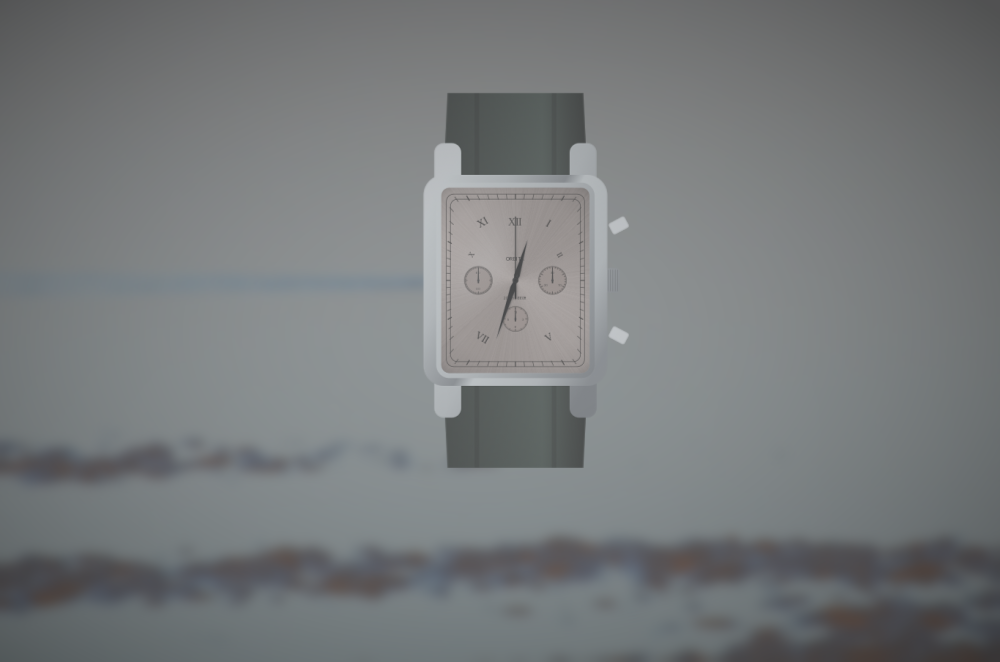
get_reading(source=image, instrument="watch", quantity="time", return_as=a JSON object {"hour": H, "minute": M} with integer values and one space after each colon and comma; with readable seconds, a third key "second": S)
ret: {"hour": 12, "minute": 33}
